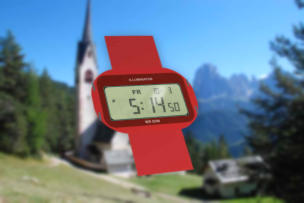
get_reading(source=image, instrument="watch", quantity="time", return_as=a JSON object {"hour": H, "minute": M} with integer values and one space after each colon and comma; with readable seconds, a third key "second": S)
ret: {"hour": 5, "minute": 14, "second": 50}
